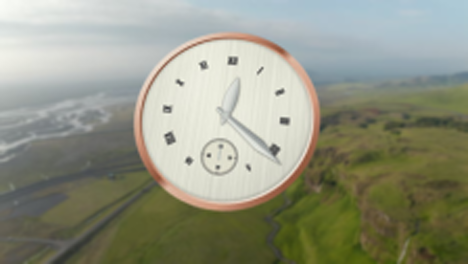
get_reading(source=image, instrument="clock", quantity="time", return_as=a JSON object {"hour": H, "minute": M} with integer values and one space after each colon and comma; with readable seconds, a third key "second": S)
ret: {"hour": 12, "minute": 21}
